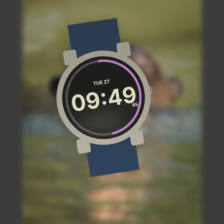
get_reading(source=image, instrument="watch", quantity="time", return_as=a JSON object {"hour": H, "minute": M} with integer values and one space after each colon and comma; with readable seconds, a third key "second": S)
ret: {"hour": 9, "minute": 49}
